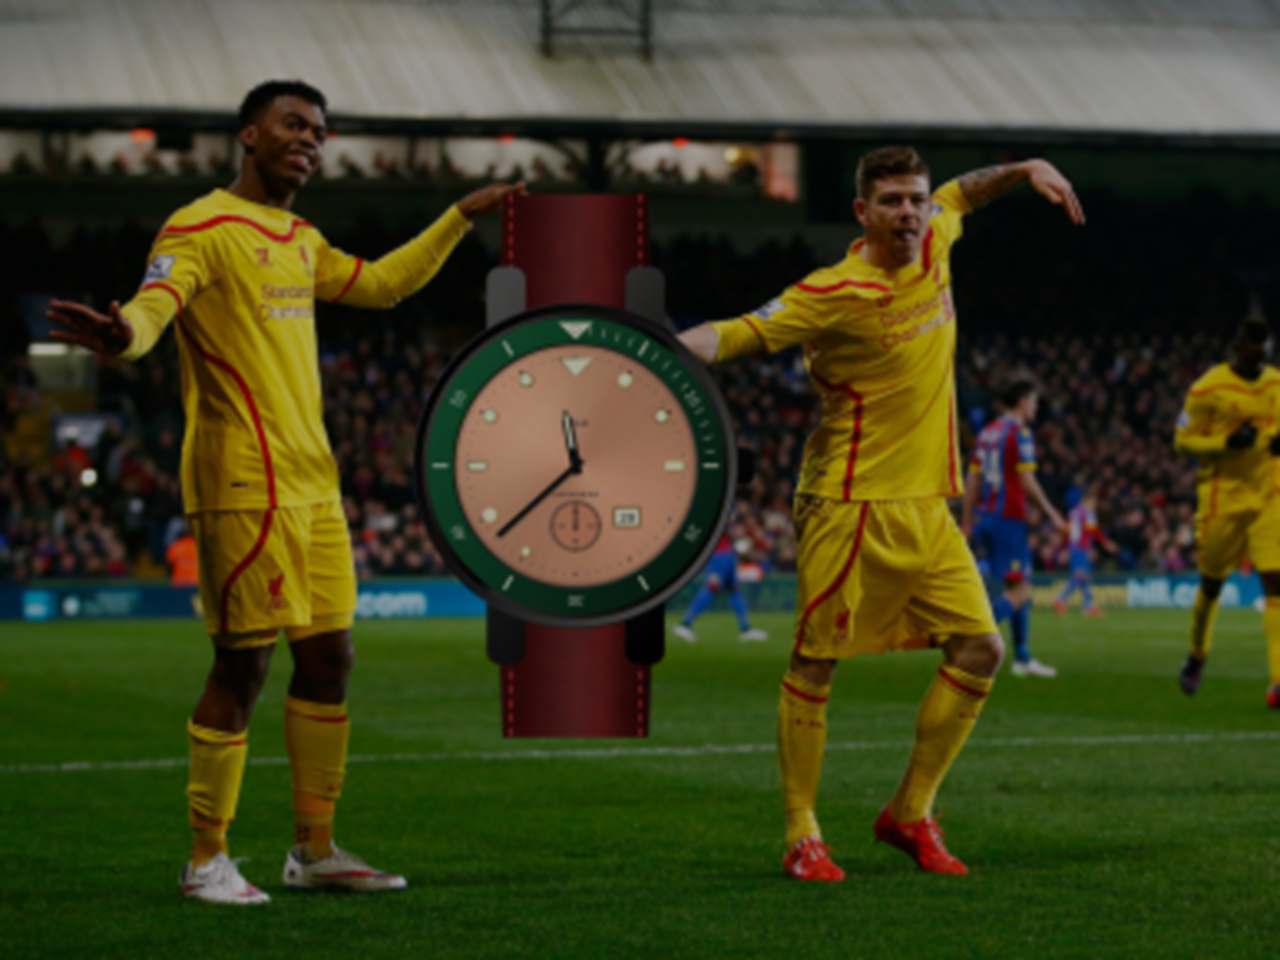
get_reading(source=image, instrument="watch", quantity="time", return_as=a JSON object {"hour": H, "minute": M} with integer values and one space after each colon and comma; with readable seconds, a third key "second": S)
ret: {"hour": 11, "minute": 38}
